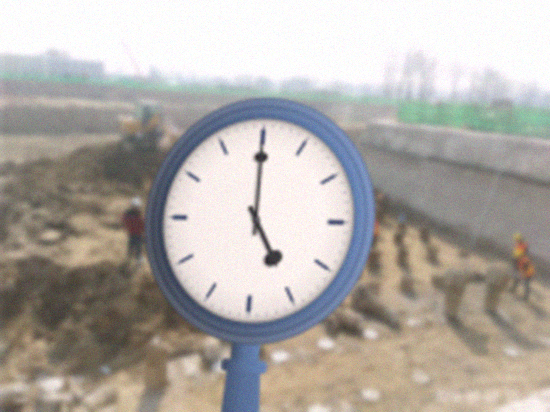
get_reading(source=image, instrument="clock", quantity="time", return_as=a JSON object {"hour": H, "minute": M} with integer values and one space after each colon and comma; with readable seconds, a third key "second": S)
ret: {"hour": 5, "minute": 0}
